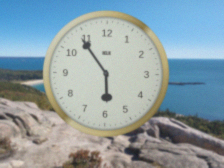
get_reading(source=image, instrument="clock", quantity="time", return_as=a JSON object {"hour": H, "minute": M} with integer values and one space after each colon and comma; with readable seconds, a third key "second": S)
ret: {"hour": 5, "minute": 54}
